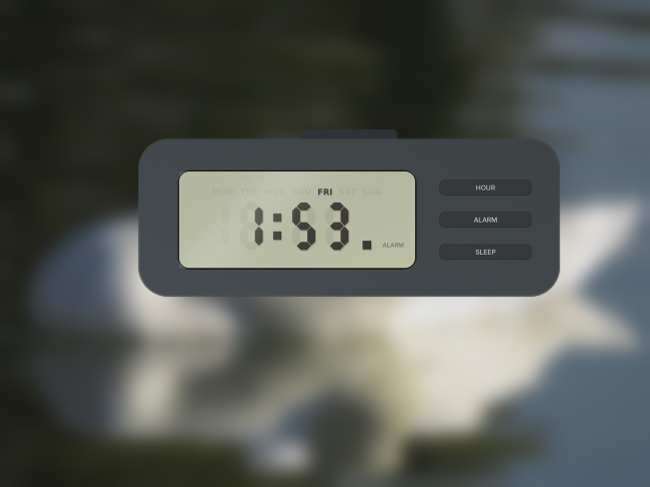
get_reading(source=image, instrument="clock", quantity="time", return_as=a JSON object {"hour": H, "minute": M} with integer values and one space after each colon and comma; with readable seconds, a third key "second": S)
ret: {"hour": 1, "minute": 53}
